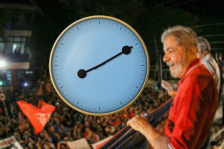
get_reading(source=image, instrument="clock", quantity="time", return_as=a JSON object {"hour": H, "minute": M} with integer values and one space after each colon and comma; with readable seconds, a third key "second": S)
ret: {"hour": 8, "minute": 10}
